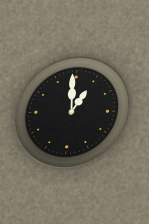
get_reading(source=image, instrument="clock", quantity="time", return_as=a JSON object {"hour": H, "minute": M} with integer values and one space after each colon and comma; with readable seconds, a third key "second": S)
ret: {"hour": 12, "minute": 59}
